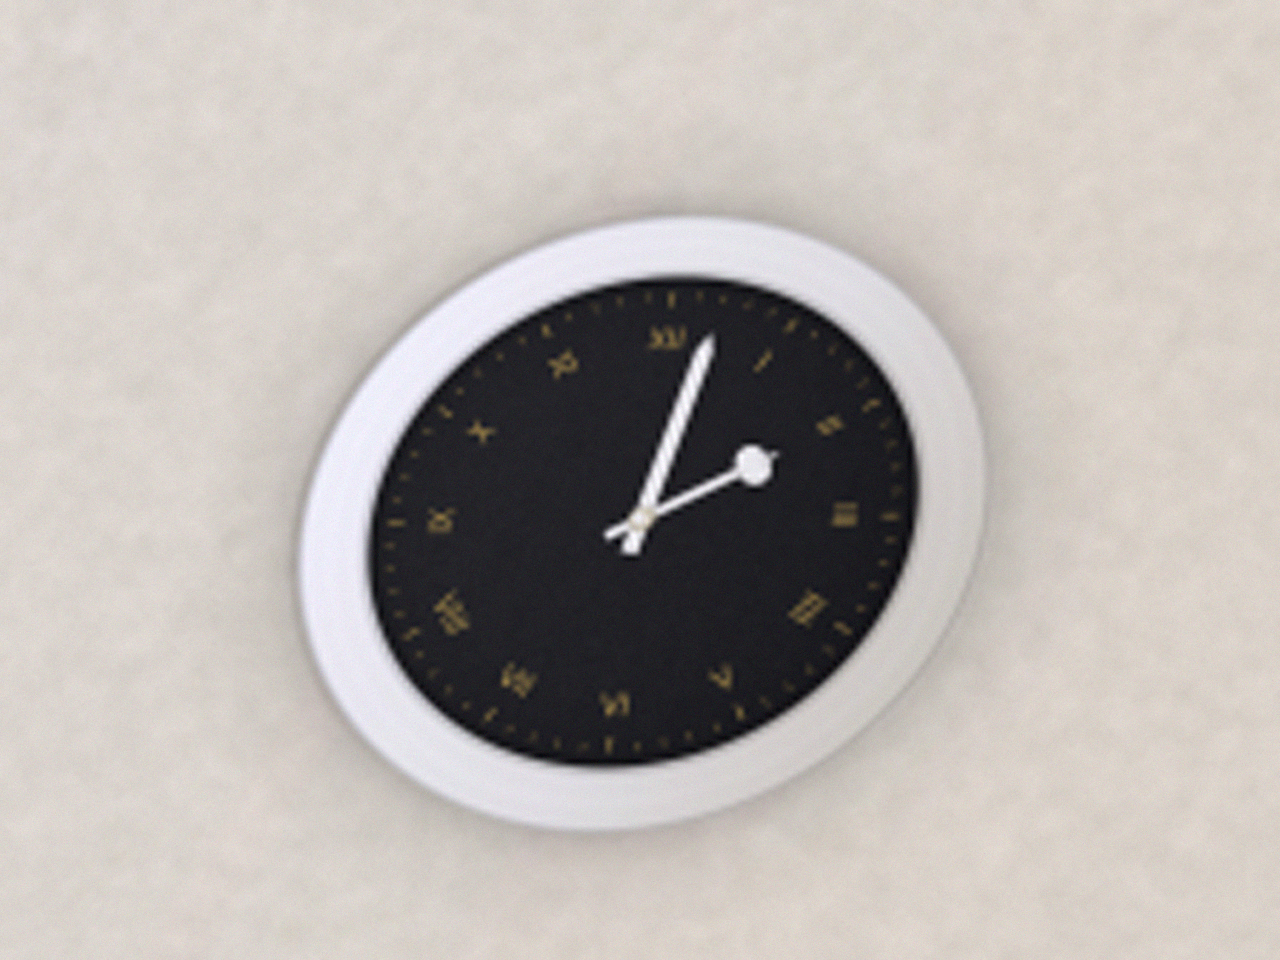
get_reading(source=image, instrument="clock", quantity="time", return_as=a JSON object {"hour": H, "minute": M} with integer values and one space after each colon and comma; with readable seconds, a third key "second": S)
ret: {"hour": 2, "minute": 2}
